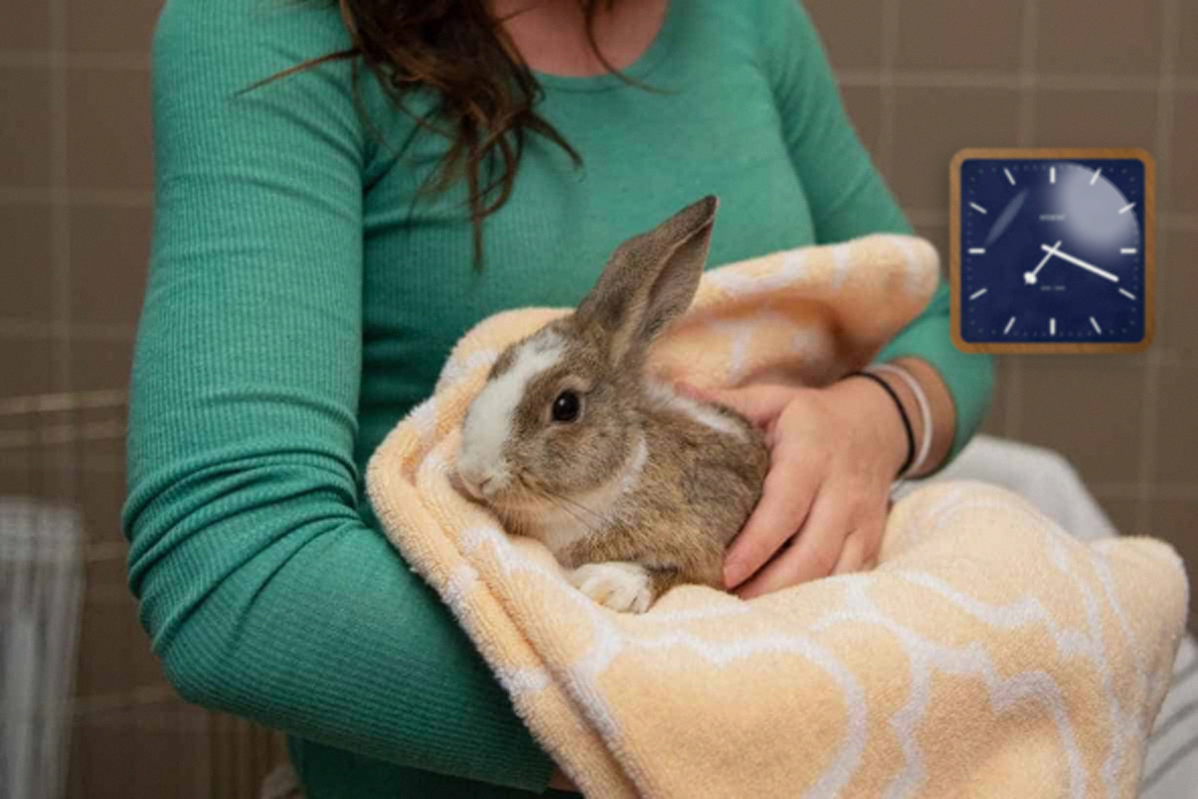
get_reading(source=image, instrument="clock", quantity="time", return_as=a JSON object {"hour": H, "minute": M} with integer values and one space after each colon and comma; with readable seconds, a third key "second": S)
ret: {"hour": 7, "minute": 19}
